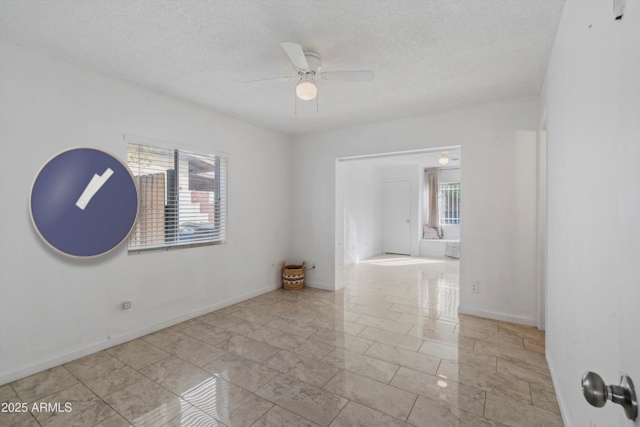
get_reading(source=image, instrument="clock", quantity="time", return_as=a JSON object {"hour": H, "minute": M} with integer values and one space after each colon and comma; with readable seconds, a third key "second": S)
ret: {"hour": 1, "minute": 7}
